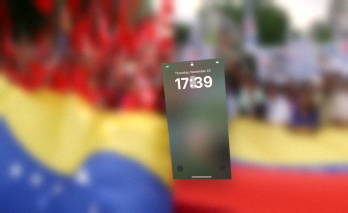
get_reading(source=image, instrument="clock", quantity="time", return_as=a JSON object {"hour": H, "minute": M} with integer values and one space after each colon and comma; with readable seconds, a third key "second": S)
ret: {"hour": 17, "minute": 39}
